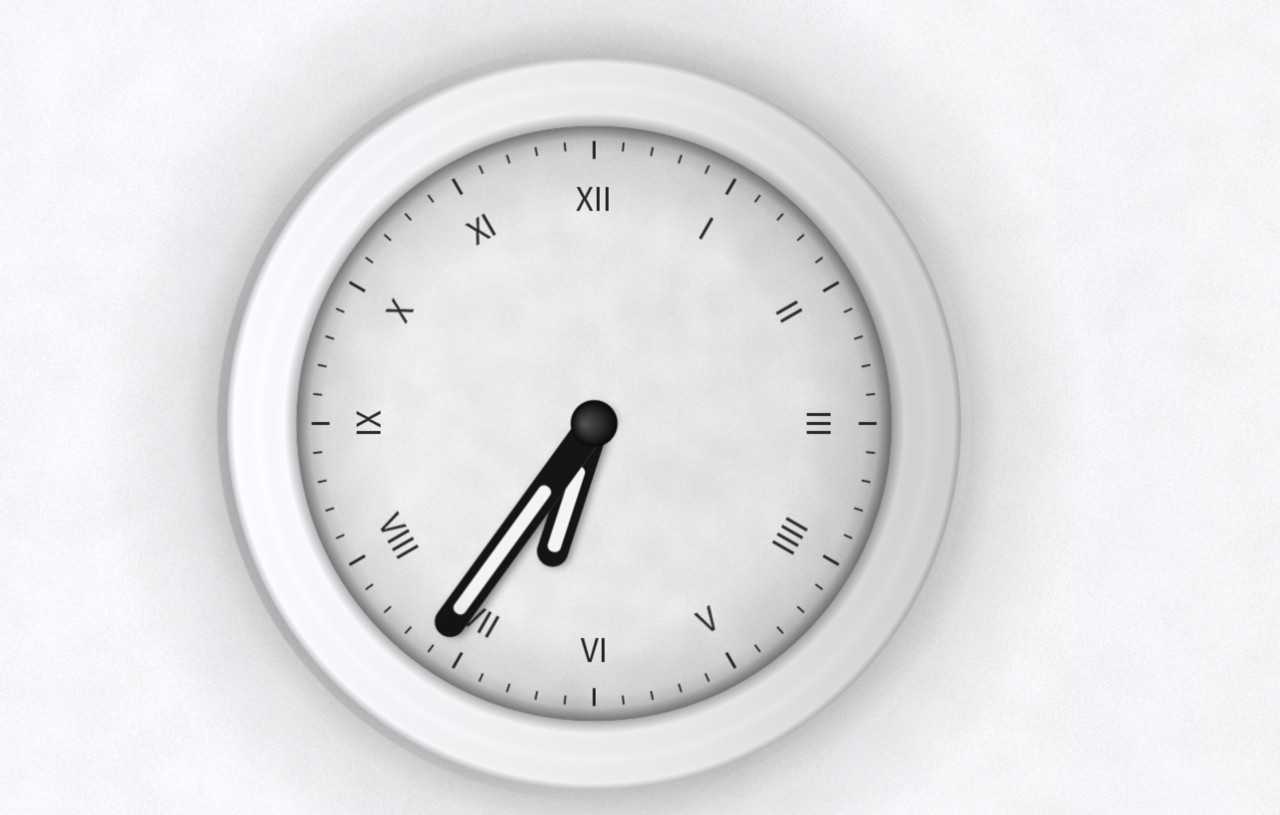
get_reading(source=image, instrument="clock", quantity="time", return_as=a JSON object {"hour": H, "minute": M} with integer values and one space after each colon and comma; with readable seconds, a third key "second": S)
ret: {"hour": 6, "minute": 36}
